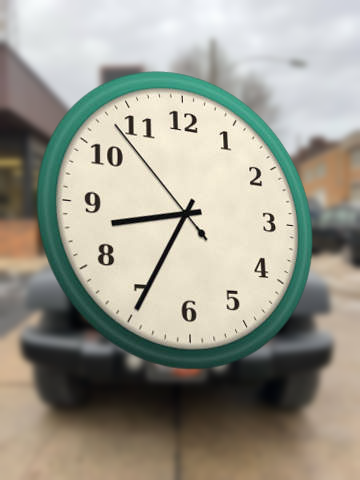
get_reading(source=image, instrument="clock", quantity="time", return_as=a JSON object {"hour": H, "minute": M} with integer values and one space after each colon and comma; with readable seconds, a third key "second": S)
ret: {"hour": 8, "minute": 34, "second": 53}
